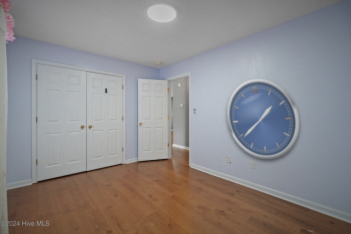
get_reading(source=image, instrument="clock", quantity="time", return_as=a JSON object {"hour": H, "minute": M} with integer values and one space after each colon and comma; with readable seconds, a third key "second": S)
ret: {"hour": 1, "minute": 39}
